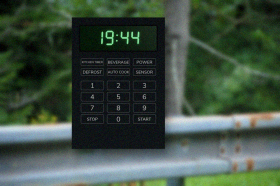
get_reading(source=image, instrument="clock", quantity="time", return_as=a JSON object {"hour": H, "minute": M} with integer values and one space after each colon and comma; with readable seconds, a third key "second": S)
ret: {"hour": 19, "minute": 44}
